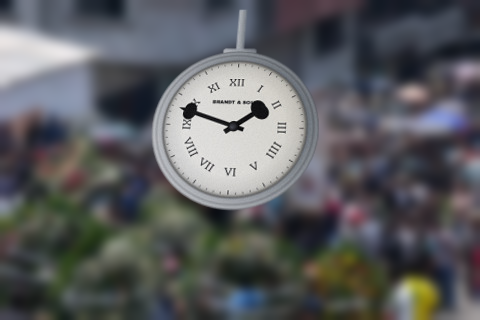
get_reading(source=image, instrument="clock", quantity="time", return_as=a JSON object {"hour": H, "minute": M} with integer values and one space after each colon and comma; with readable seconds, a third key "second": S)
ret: {"hour": 1, "minute": 48}
